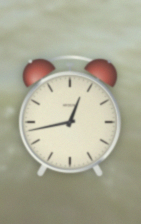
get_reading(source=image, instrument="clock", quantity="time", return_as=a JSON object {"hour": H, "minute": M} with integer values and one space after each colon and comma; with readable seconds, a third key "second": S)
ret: {"hour": 12, "minute": 43}
